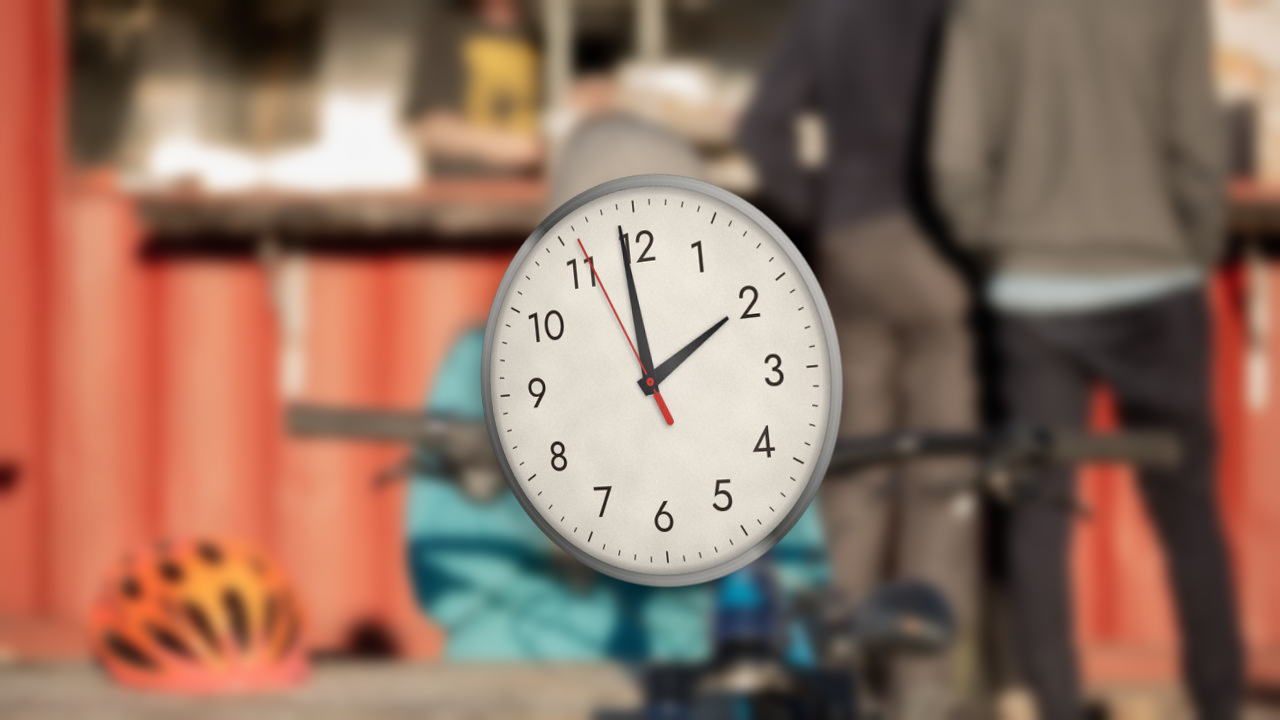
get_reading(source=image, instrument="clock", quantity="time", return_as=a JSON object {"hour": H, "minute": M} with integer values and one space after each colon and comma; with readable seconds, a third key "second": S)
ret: {"hour": 1, "minute": 58, "second": 56}
